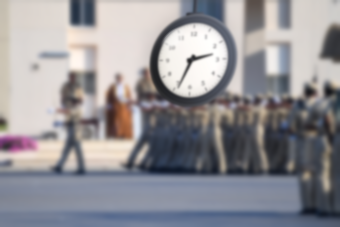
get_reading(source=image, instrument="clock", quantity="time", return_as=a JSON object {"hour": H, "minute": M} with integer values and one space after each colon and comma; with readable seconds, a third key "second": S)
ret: {"hour": 2, "minute": 34}
